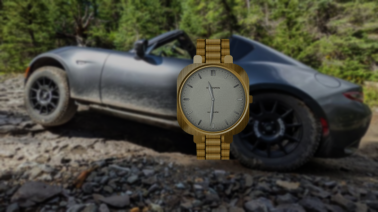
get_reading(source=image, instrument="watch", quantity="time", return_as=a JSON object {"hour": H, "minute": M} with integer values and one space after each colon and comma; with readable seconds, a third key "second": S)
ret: {"hour": 11, "minute": 31}
